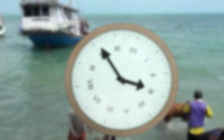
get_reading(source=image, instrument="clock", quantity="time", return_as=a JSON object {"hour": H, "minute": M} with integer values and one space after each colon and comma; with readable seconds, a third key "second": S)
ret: {"hour": 2, "minute": 51}
